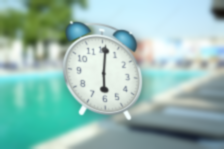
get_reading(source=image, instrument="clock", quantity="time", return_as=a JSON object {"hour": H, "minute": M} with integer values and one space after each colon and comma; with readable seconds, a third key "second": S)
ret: {"hour": 6, "minute": 1}
